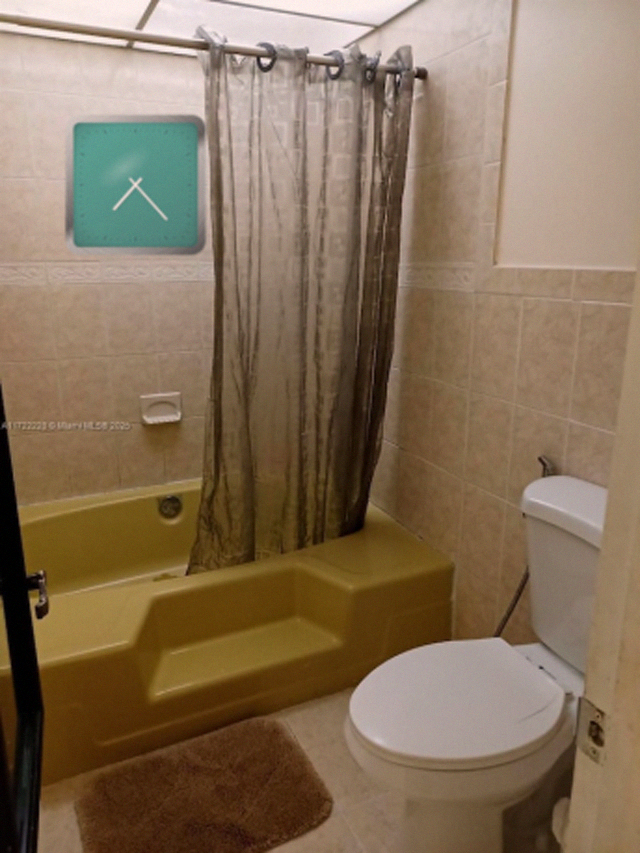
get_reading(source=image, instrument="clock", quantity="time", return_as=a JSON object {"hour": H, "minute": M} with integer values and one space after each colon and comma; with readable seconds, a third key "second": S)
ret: {"hour": 7, "minute": 23}
